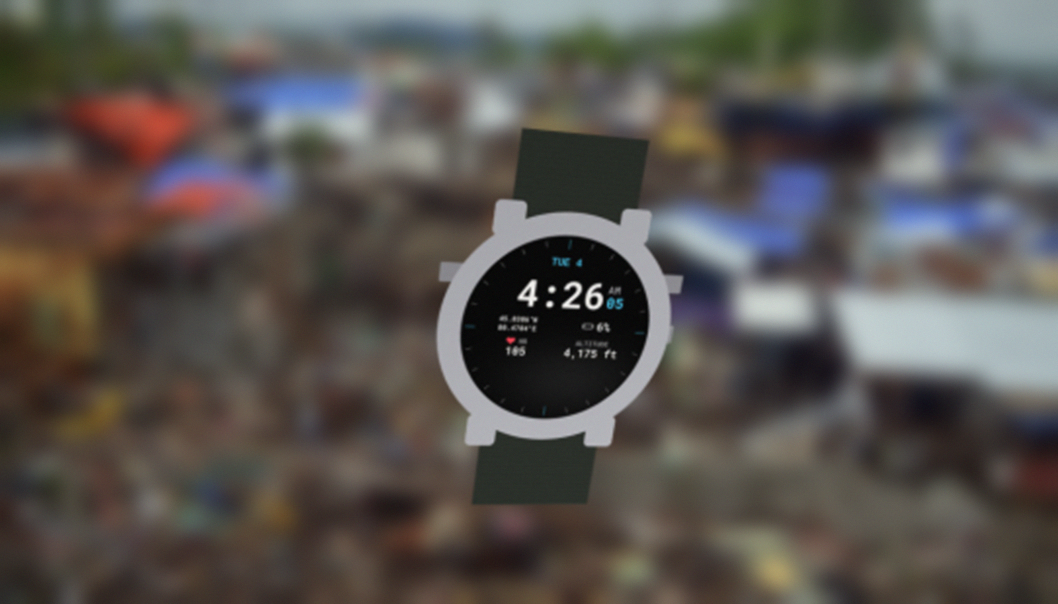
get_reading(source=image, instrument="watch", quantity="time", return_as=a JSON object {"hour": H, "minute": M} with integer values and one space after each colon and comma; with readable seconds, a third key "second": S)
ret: {"hour": 4, "minute": 26}
